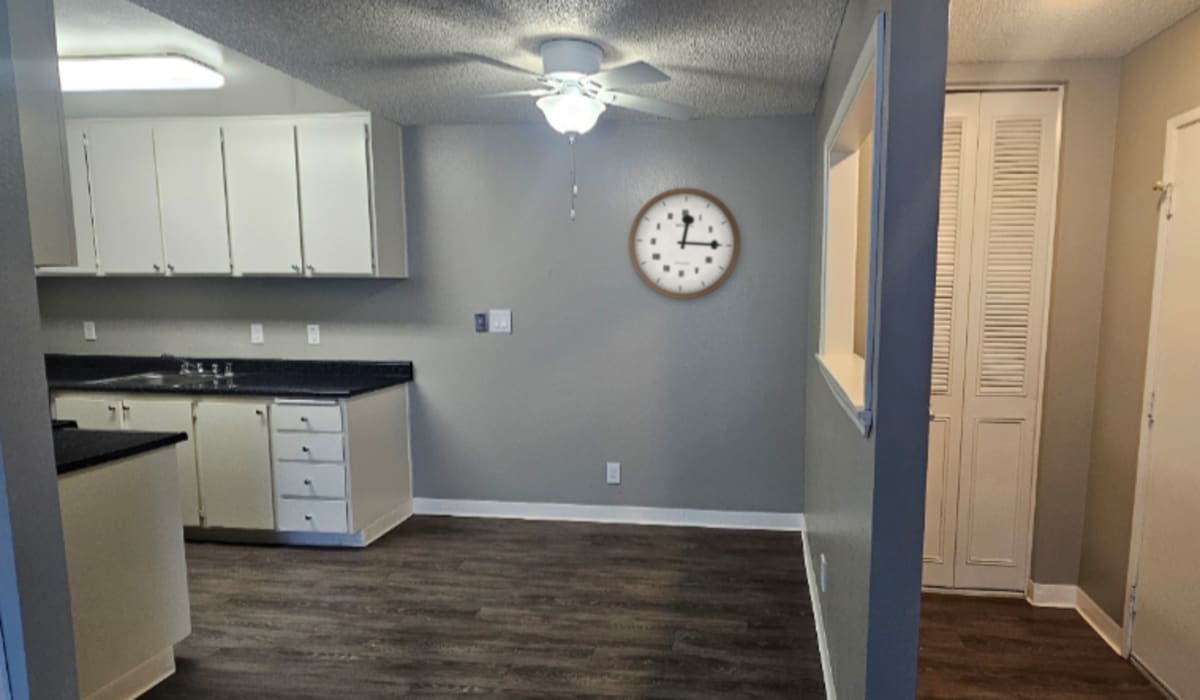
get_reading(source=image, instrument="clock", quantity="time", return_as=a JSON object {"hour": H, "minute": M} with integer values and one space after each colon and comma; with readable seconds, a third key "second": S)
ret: {"hour": 12, "minute": 15}
